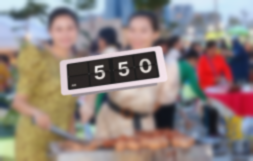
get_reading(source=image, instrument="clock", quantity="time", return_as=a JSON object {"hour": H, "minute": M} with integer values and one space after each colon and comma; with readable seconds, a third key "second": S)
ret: {"hour": 5, "minute": 50}
